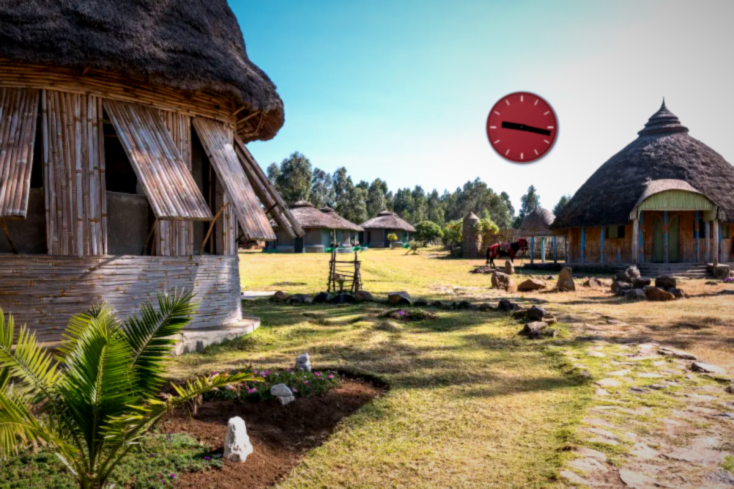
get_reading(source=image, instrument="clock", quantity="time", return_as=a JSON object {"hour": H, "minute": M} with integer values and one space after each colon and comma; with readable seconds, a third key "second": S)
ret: {"hour": 9, "minute": 17}
